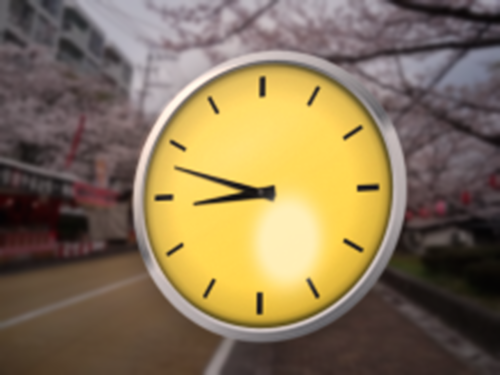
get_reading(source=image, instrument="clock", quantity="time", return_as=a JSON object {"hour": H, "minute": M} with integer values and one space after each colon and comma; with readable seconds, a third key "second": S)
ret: {"hour": 8, "minute": 48}
